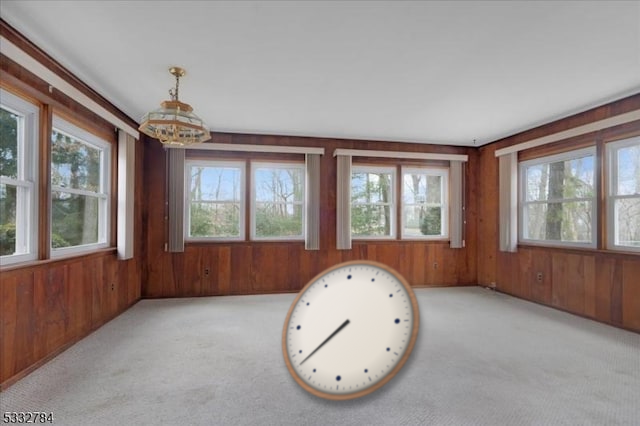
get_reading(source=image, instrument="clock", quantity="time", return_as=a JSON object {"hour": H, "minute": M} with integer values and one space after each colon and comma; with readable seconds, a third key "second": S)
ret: {"hour": 7, "minute": 38}
